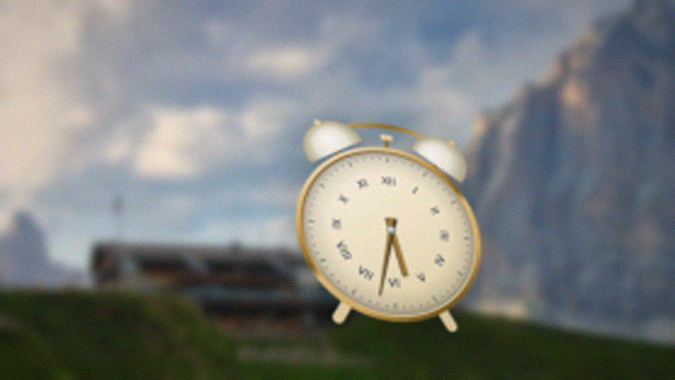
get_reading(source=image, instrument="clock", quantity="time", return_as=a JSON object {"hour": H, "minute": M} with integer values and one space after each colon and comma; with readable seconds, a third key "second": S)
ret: {"hour": 5, "minute": 32}
